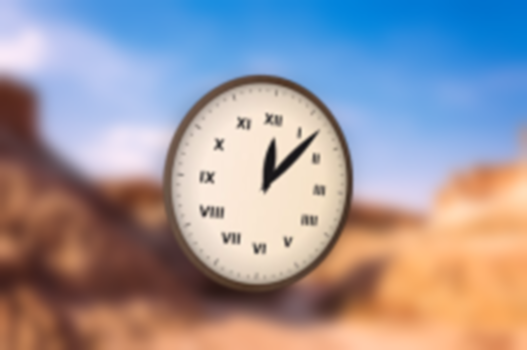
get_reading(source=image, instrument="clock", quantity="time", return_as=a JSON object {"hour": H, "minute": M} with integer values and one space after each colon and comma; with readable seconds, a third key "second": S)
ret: {"hour": 12, "minute": 7}
